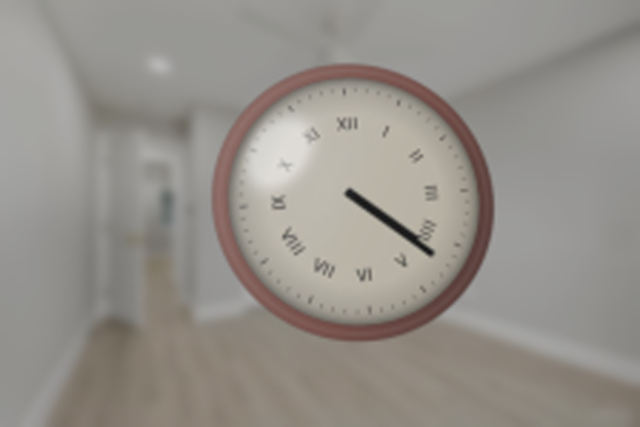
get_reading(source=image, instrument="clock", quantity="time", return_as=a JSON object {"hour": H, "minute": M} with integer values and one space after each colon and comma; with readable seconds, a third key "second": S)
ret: {"hour": 4, "minute": 22}
